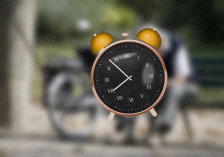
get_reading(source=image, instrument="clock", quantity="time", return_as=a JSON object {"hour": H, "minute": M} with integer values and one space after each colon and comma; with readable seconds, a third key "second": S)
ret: {"hour": 7, "minute": 53}
